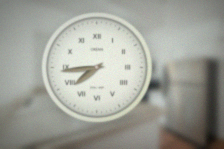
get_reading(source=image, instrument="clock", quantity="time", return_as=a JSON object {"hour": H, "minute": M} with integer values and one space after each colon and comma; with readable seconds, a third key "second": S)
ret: {"hour": 7, "minute": 44}
